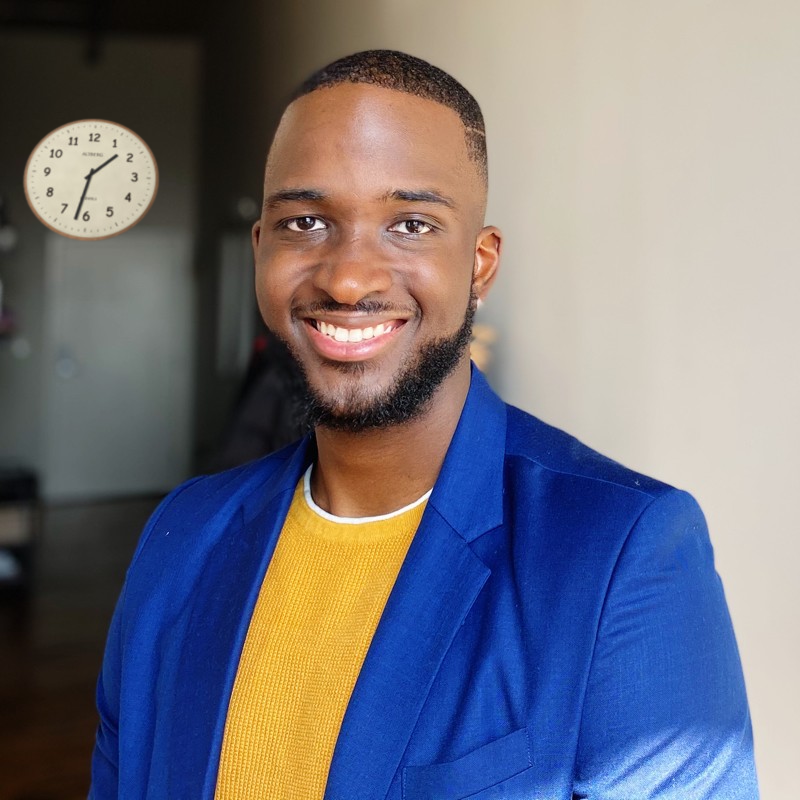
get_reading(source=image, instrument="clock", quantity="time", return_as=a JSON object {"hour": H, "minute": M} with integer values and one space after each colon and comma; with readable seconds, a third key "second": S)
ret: {"hour": 1, "minute": 32}
